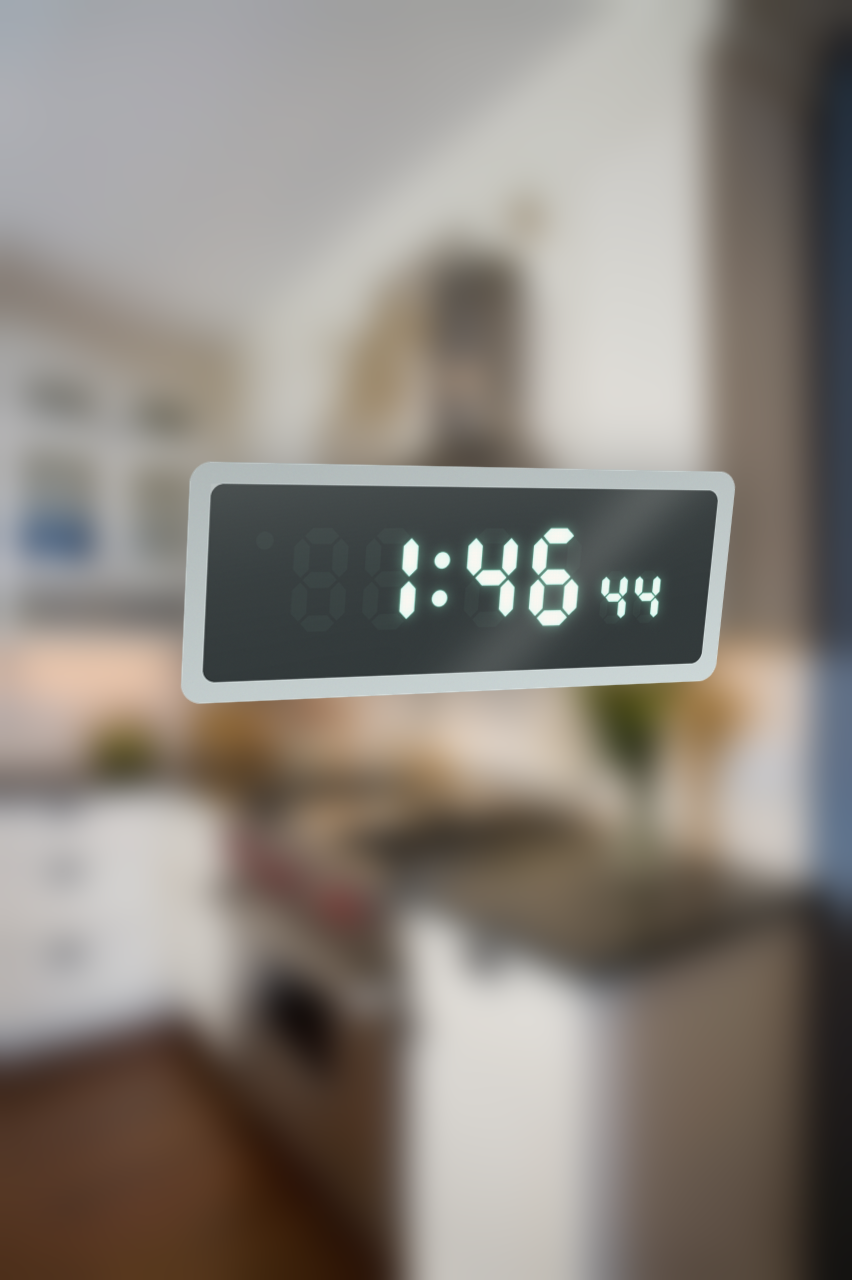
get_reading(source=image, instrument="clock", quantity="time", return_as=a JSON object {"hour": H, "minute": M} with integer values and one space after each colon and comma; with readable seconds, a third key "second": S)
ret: {"hour": 1, "minute": 46, "second": 44}
